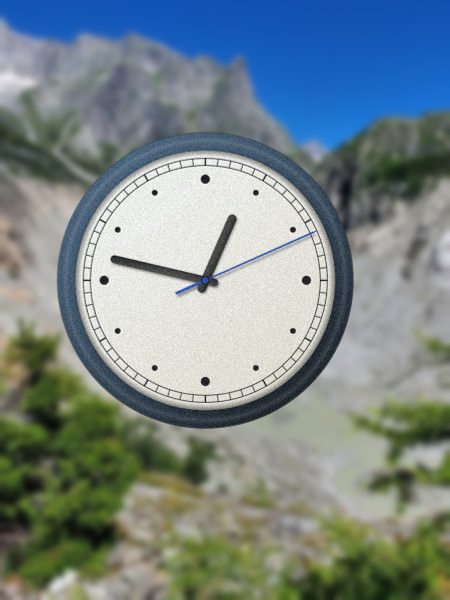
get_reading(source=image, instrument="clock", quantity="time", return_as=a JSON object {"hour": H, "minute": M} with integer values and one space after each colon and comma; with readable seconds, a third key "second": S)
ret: {"hour": 12, "minute": 47, "second": 11}
